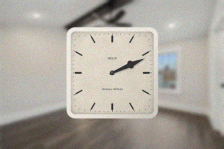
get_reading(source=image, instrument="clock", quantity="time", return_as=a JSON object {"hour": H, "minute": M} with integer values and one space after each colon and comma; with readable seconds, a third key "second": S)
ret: {"hour": 2, "minute": 11}
